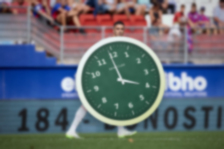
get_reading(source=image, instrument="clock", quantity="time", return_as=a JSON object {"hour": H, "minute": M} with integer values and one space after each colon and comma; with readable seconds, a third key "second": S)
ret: {"hour": 3, "minute": 59}
